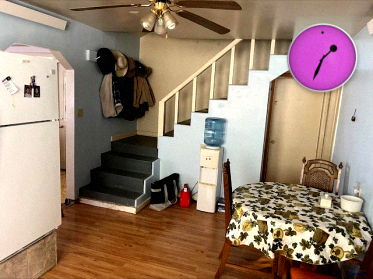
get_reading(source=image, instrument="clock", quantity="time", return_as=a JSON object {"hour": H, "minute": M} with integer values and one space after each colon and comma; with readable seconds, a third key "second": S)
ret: {"hour": 1, "minute": 34}
